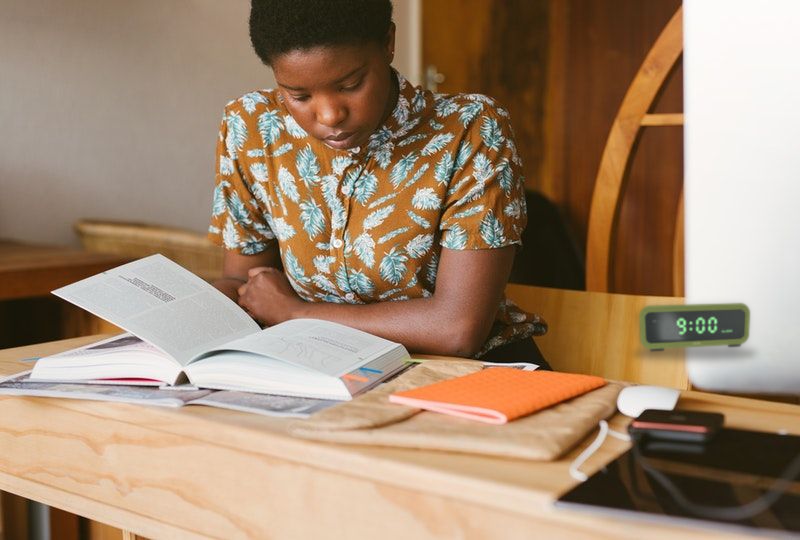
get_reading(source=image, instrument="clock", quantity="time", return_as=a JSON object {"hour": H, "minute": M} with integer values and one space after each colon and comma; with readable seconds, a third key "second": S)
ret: {"hour": 9, "minute": 0}
